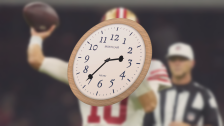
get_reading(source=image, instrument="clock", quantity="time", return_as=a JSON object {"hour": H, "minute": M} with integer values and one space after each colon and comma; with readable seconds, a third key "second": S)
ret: {"hour": 2, "minute": 36}
